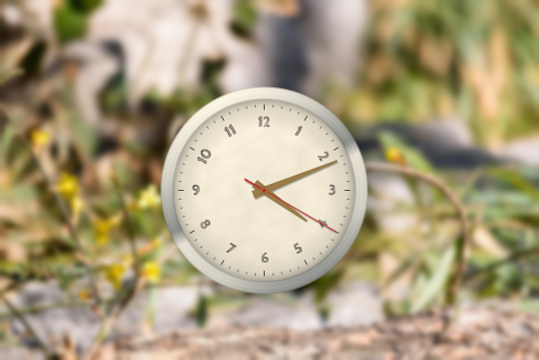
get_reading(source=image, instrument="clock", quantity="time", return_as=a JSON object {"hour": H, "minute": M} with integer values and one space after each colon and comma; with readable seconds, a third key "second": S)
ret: {"hour": 4, "minute": 11, "second": 20}
